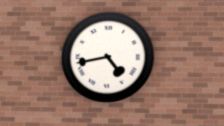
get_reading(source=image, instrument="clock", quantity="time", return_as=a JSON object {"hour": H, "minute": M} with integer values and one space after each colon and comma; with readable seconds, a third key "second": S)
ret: {"hour": 4, "minute": 43}
